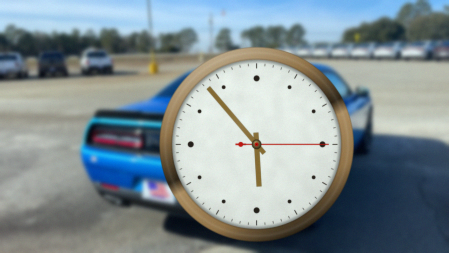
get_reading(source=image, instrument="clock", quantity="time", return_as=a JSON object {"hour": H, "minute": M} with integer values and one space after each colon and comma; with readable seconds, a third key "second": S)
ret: {"hour": 5, "minute": 53, "second": 15}
